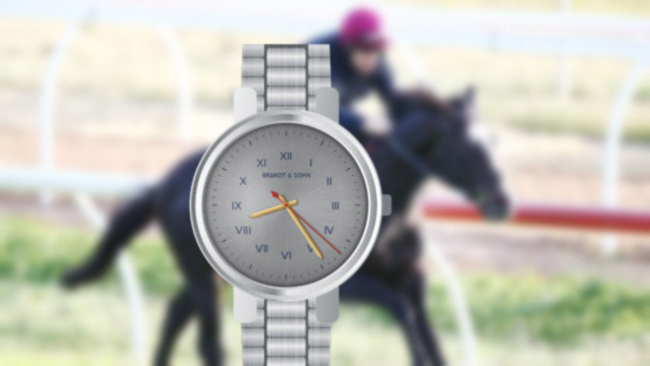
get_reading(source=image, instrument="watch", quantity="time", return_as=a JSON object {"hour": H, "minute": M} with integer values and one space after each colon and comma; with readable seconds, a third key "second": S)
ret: {"hour": 8, "minute": 24, "second": 22}
